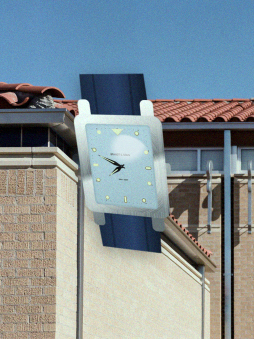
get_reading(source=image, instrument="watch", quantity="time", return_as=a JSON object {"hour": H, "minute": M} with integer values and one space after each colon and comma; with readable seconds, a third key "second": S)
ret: {"hour": 7, "minute": 49}
